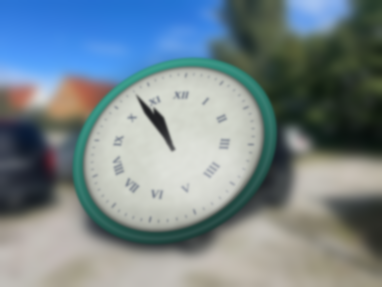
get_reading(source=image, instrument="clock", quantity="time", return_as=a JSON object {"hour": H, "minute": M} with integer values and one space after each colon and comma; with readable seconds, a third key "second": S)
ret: {"hour": 10, "minute": 53}
